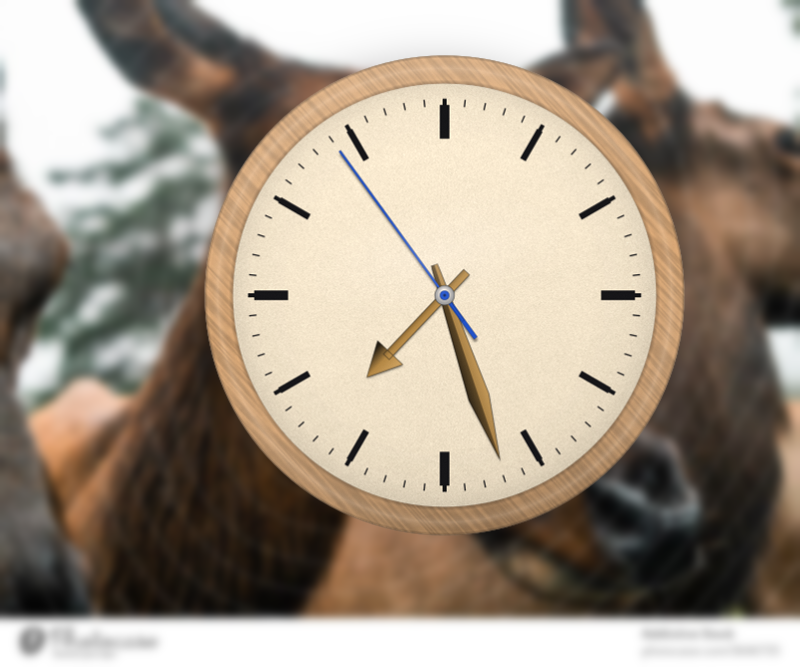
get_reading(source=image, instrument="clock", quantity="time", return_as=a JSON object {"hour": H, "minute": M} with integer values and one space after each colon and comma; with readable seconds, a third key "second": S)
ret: {"hour": 7, "minute": 26, "second": 54}
